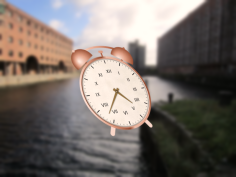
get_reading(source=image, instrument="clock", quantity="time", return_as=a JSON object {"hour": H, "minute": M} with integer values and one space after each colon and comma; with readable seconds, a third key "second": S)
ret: {"hour": 4, "minute": 37}
